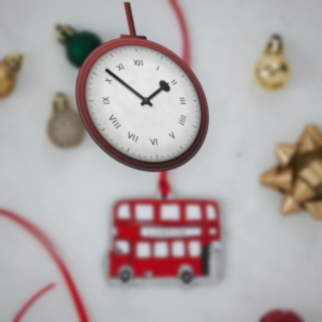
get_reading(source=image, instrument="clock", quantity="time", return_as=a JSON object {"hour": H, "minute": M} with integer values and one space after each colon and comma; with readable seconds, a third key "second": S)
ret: {"hour": 1, "minute": 52}
